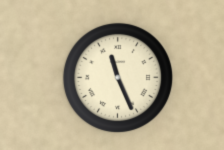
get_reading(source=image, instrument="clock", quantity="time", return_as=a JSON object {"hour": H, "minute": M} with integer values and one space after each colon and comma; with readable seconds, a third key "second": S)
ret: {"hour": 11, "minute": 26}
